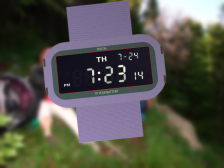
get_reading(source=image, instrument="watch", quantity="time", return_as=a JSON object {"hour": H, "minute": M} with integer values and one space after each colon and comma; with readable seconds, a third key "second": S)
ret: {"hour": 7, "minute": 23, "second": 14}
